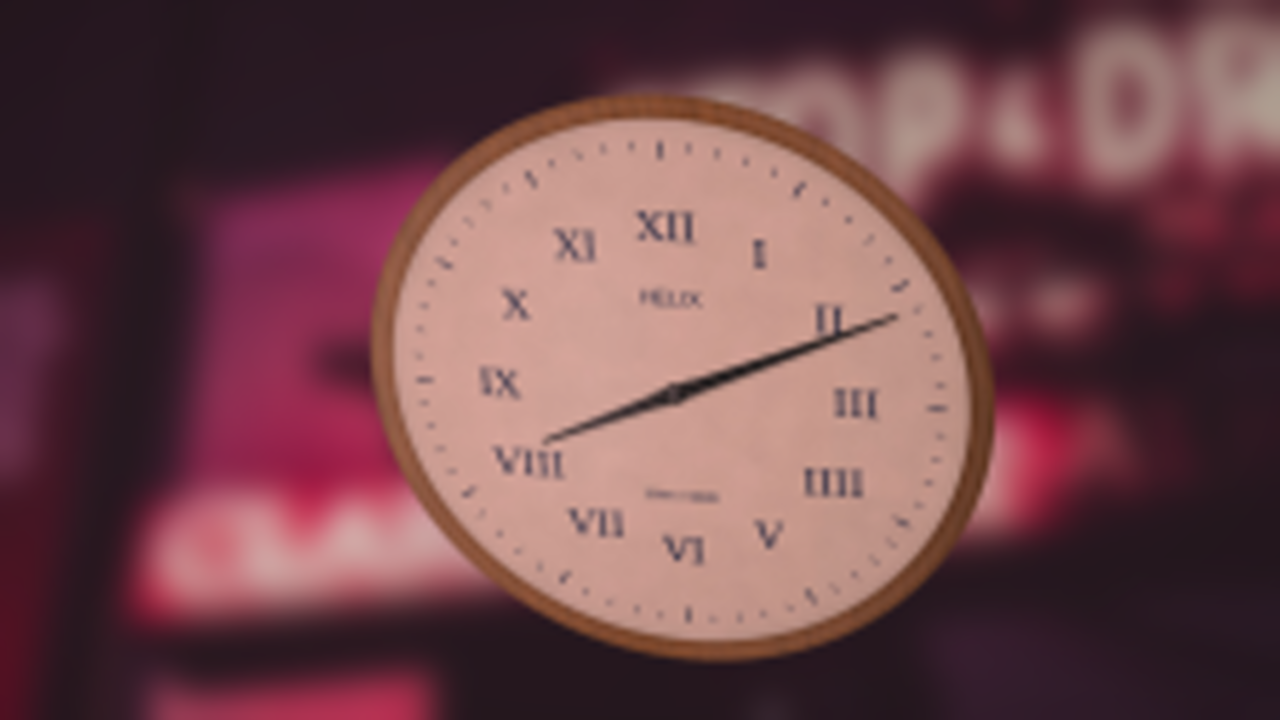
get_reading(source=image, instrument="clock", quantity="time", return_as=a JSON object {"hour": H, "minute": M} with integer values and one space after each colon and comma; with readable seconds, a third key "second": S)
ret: {"hour": 8, "minute": 11}
